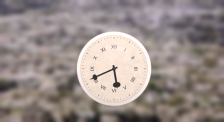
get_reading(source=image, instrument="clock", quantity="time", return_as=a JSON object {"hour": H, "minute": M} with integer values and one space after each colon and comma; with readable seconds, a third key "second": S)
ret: {"hour": 5, "minute": 41}
